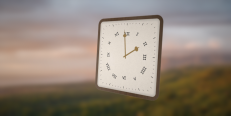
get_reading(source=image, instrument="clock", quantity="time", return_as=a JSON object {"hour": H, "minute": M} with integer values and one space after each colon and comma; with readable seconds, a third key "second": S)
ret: {"hour": 1, "minute": 59}
